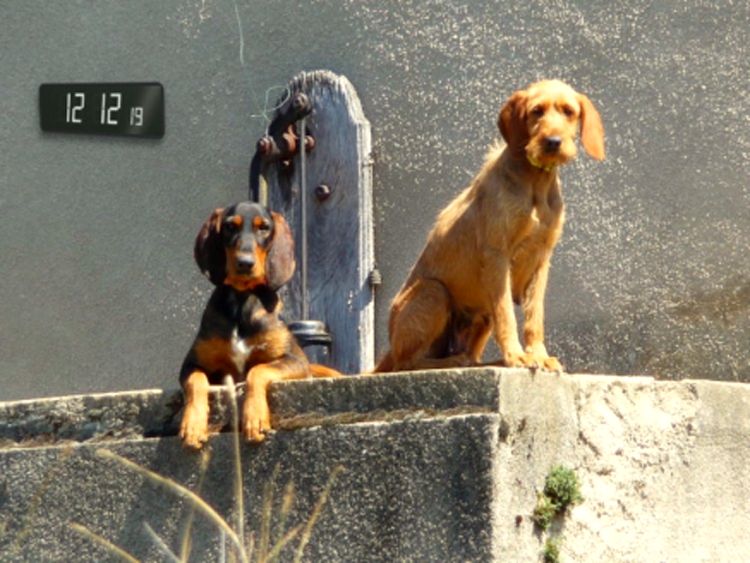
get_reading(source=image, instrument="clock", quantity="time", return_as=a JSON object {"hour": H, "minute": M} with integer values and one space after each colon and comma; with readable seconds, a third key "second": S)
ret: {"hour": 12, "minute": 12, "second": 19}
